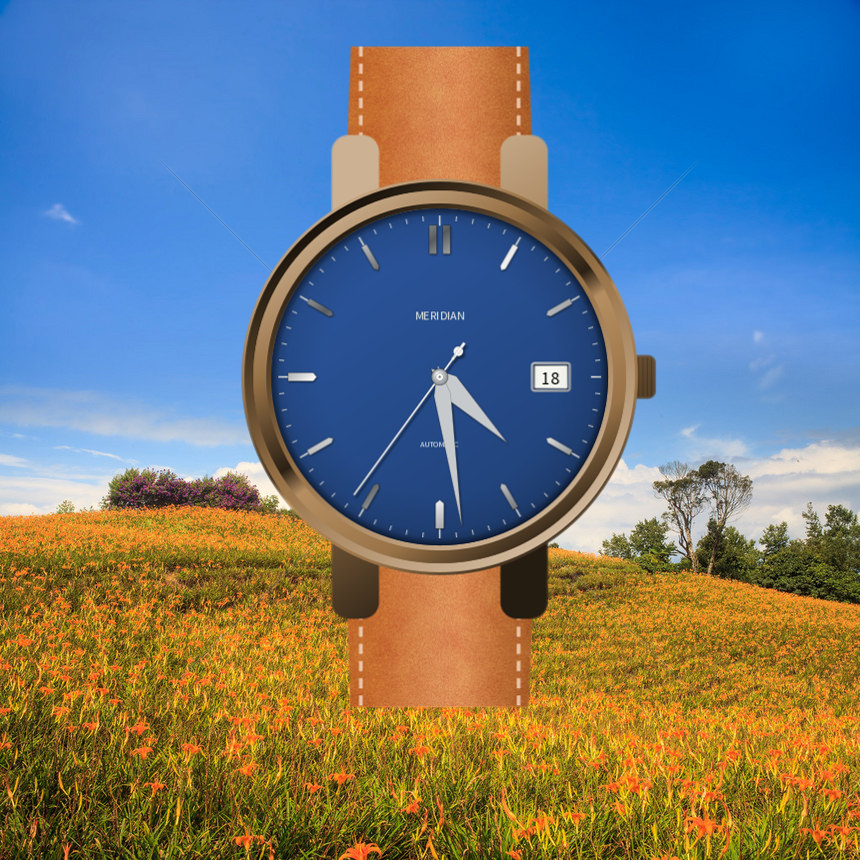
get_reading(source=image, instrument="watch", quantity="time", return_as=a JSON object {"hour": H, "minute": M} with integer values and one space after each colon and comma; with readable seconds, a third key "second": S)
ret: {"hour": 4, "minute": 28, "second": 36}
